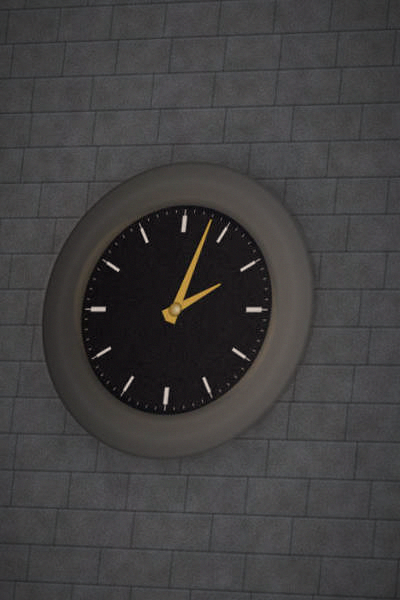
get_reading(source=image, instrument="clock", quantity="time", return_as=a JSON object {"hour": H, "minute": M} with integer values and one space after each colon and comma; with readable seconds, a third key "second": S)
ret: {"hour": 2, "minute": 3}
